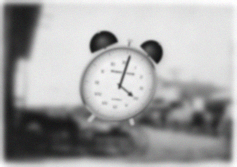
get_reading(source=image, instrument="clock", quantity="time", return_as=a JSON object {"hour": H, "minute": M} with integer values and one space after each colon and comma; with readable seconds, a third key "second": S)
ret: {"hour": 4, "minute": 1}
